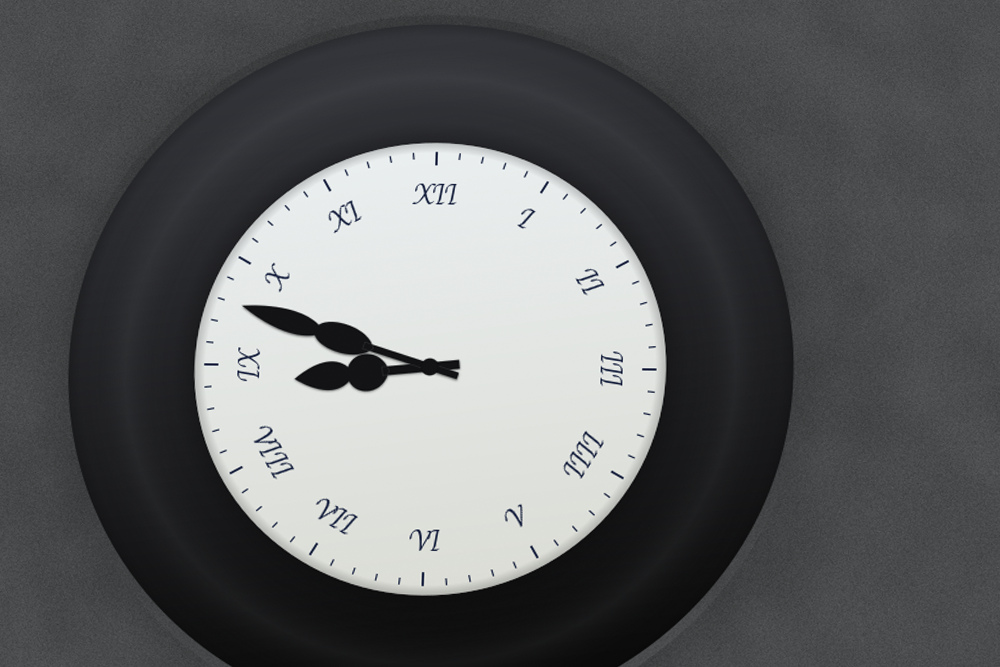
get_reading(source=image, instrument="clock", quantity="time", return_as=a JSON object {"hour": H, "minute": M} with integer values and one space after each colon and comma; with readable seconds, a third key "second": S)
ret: {"hour": 8, "minute": 48}
